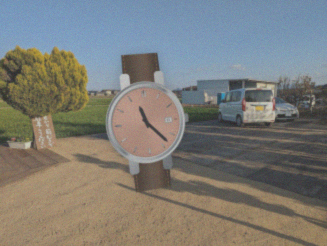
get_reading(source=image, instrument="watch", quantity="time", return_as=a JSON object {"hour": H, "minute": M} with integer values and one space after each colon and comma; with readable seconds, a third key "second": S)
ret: {"hour": 11, "minute": 23}
